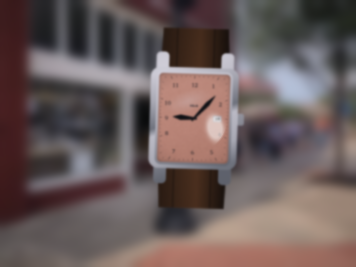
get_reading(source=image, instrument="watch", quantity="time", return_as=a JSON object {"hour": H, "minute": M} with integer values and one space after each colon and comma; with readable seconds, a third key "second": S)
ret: {"hour": 9, "minute": 7}
